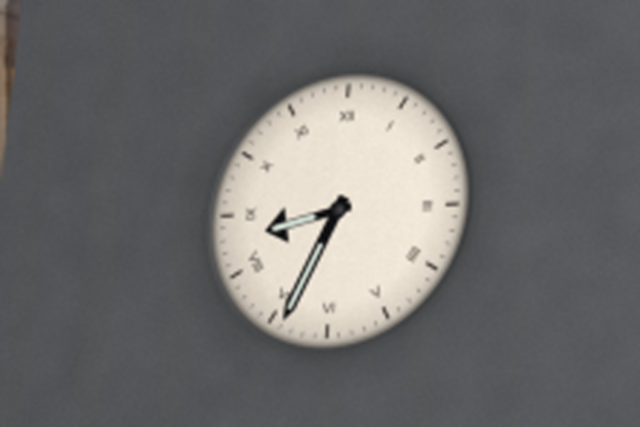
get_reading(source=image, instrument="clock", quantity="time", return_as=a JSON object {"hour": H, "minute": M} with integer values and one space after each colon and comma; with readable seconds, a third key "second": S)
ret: {"hour": 8, "minute": 34}
